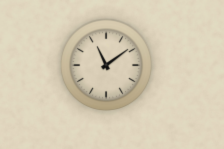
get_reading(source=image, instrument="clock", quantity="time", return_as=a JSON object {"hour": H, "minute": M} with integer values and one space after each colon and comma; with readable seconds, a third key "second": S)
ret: {"hour": 11, "minute": 9}
